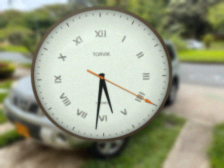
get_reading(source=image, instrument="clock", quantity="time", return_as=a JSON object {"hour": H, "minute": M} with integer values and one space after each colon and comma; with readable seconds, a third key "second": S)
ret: {"hour": 5, "minute": 31, "second": 20}
